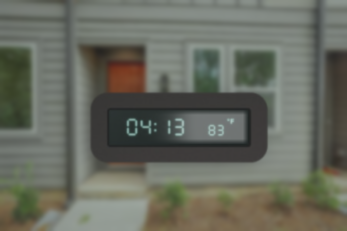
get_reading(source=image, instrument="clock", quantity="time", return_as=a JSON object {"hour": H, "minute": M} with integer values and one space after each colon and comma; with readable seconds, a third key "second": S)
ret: {"hour": 4, "minute": 13}
